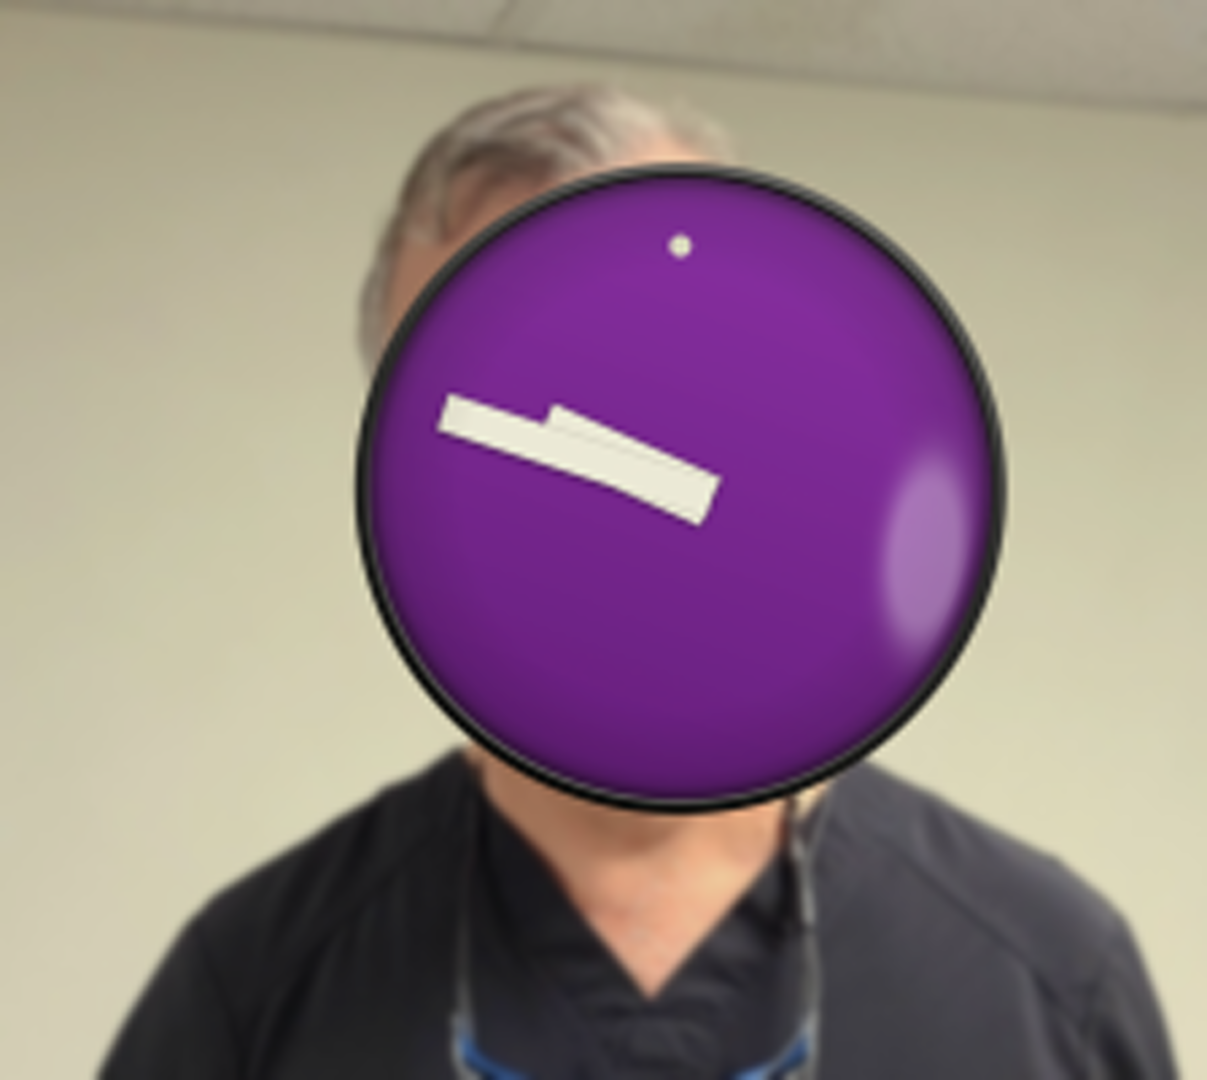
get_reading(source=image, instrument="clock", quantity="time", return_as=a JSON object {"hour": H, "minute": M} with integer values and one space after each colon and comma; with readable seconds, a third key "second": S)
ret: {"hour": 9, "minute": 48}
